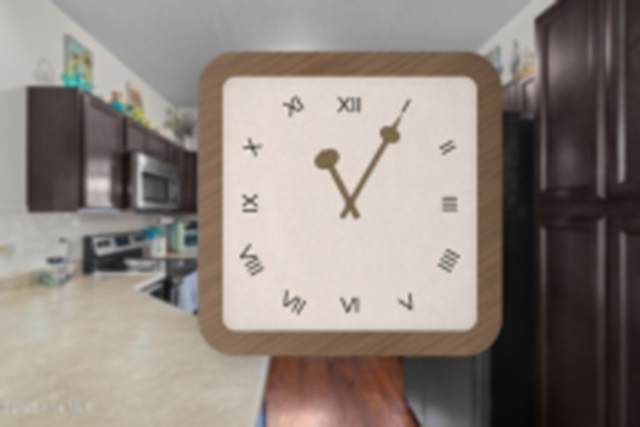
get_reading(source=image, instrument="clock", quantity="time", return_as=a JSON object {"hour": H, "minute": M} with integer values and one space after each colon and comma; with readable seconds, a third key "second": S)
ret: {"hour": 11, "minute": 5}
